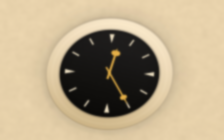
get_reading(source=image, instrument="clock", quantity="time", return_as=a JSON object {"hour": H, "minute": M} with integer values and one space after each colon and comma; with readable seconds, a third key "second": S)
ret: {"hour": 12, "minute": 25}
